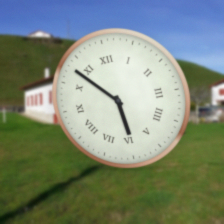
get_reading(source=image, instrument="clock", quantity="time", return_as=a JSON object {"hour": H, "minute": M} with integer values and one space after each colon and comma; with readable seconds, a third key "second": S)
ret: {"hour": 5, "minute": 53}
